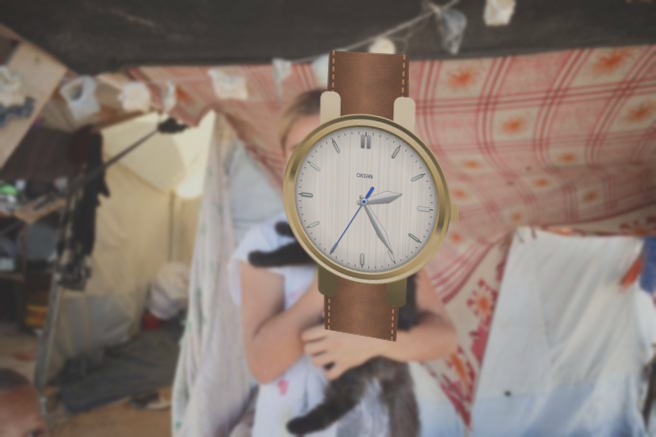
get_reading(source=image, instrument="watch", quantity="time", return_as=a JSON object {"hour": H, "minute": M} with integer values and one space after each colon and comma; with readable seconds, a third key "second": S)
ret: {"hour": 2, "minute": 24, "second": 35}
